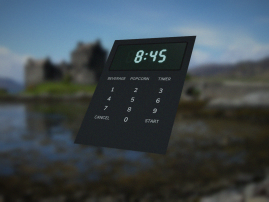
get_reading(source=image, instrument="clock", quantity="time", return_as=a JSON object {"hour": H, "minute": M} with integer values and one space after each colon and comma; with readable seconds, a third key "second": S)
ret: {"hour": 8, "minute": 45}
